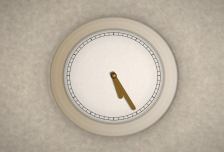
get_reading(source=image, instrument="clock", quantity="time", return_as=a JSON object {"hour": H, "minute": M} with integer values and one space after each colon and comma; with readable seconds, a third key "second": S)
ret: {"hour": 5, "minute": 25}
